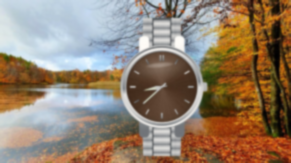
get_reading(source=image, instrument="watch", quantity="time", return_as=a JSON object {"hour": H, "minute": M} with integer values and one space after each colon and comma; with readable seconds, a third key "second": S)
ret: {"hour": 8, "minute": 38}
